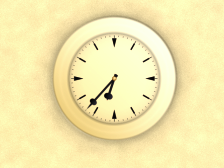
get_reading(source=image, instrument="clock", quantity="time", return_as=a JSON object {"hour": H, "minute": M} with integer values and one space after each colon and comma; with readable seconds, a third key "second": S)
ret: {"hour": 6, "minute": 37}
